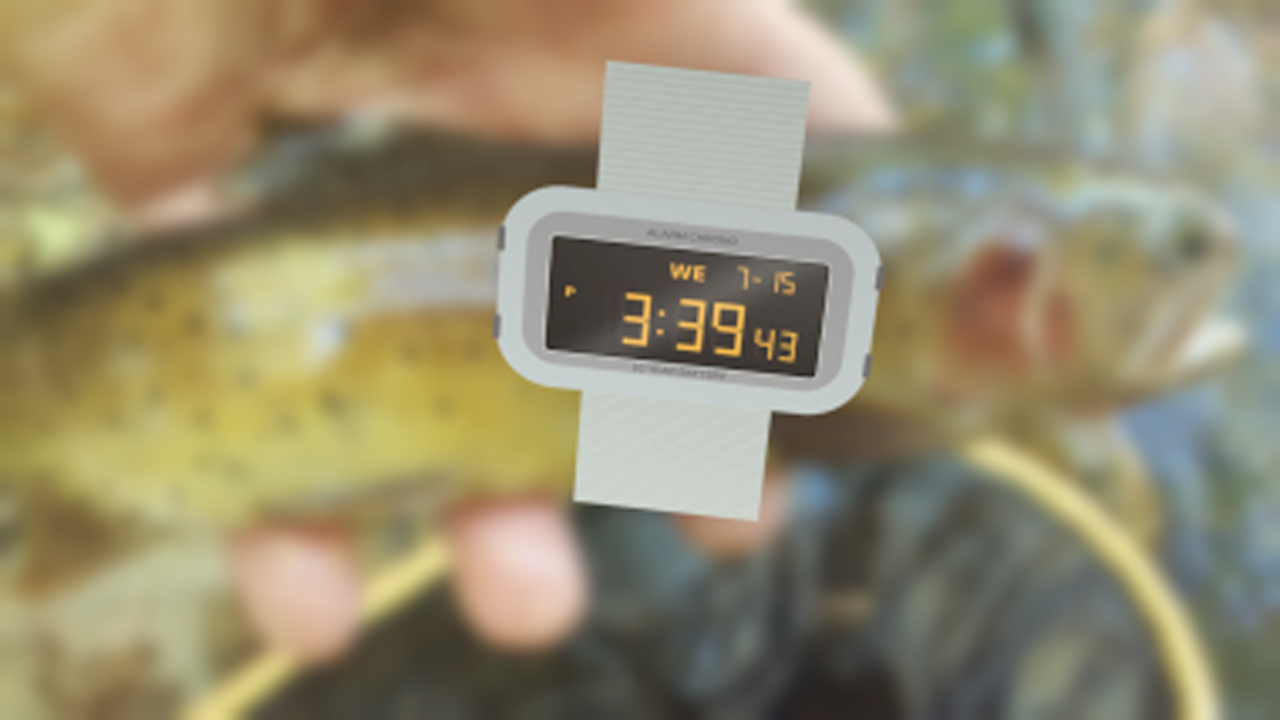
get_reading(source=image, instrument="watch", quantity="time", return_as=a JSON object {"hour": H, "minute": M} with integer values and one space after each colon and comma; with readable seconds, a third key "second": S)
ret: {"hour": 3, "minute": 39, "second": 43}
